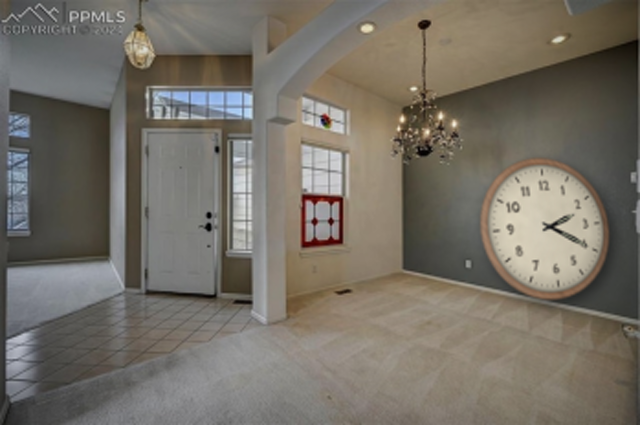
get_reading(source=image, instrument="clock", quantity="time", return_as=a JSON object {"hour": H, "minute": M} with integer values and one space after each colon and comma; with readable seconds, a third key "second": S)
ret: {"hour": 2, "minute": 20}
